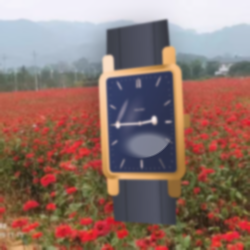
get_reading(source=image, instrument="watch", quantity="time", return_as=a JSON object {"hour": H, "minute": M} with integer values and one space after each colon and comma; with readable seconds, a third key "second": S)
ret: {"hour": 2, "minute": 45}
